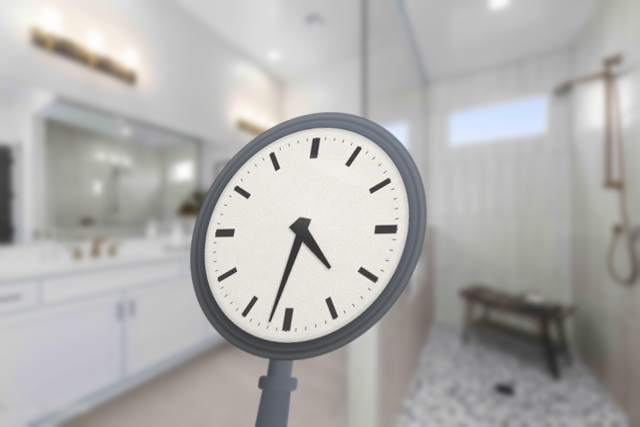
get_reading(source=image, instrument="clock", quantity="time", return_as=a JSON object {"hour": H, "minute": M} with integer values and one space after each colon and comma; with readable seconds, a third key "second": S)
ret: {"hour": 4, "minute": 32}
